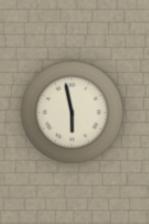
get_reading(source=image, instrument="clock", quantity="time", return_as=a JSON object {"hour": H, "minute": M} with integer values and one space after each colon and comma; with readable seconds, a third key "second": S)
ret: {"hour": 5, "minute": 58}
